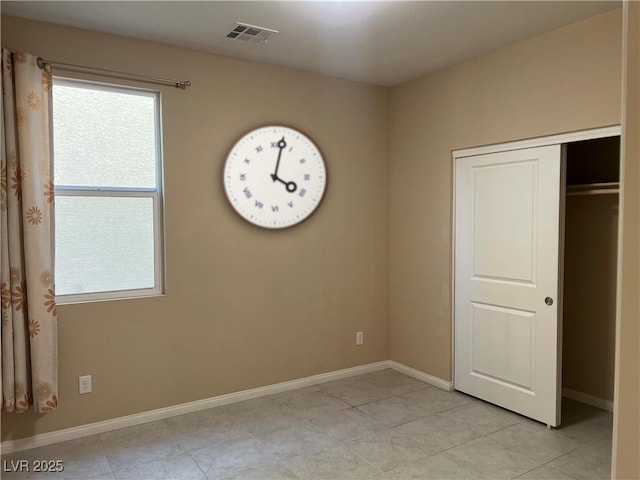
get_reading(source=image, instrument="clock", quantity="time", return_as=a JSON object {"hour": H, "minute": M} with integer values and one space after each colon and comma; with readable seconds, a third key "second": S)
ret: {"hour": 4, "minute": 2}
